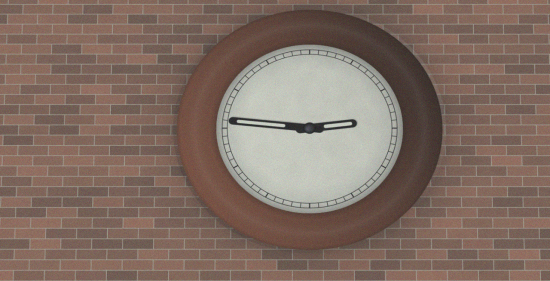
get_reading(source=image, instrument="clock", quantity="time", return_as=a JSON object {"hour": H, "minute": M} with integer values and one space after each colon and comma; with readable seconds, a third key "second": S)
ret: {"hour": 2, "minute": 46}
